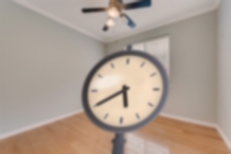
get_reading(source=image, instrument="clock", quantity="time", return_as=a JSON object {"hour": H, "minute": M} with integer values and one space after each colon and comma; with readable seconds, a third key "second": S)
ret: {"hour": 5, "minute": 40}
